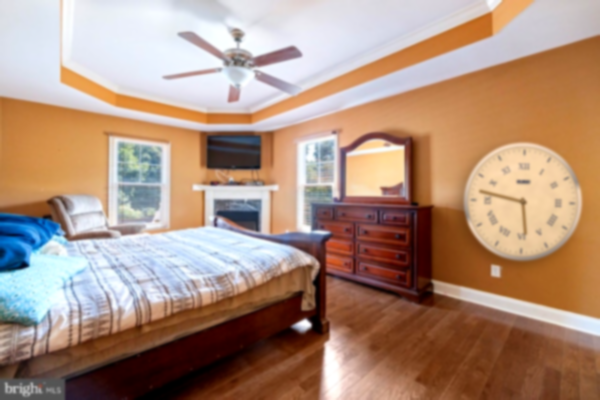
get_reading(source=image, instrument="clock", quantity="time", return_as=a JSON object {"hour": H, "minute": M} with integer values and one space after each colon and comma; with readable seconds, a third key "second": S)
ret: {"hour": 5, "minute": 47}
